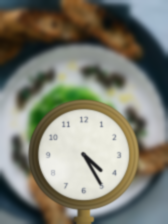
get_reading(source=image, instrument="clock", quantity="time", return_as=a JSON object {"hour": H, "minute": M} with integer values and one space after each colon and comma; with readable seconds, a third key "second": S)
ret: {"hour": 4, "minute": 25}
